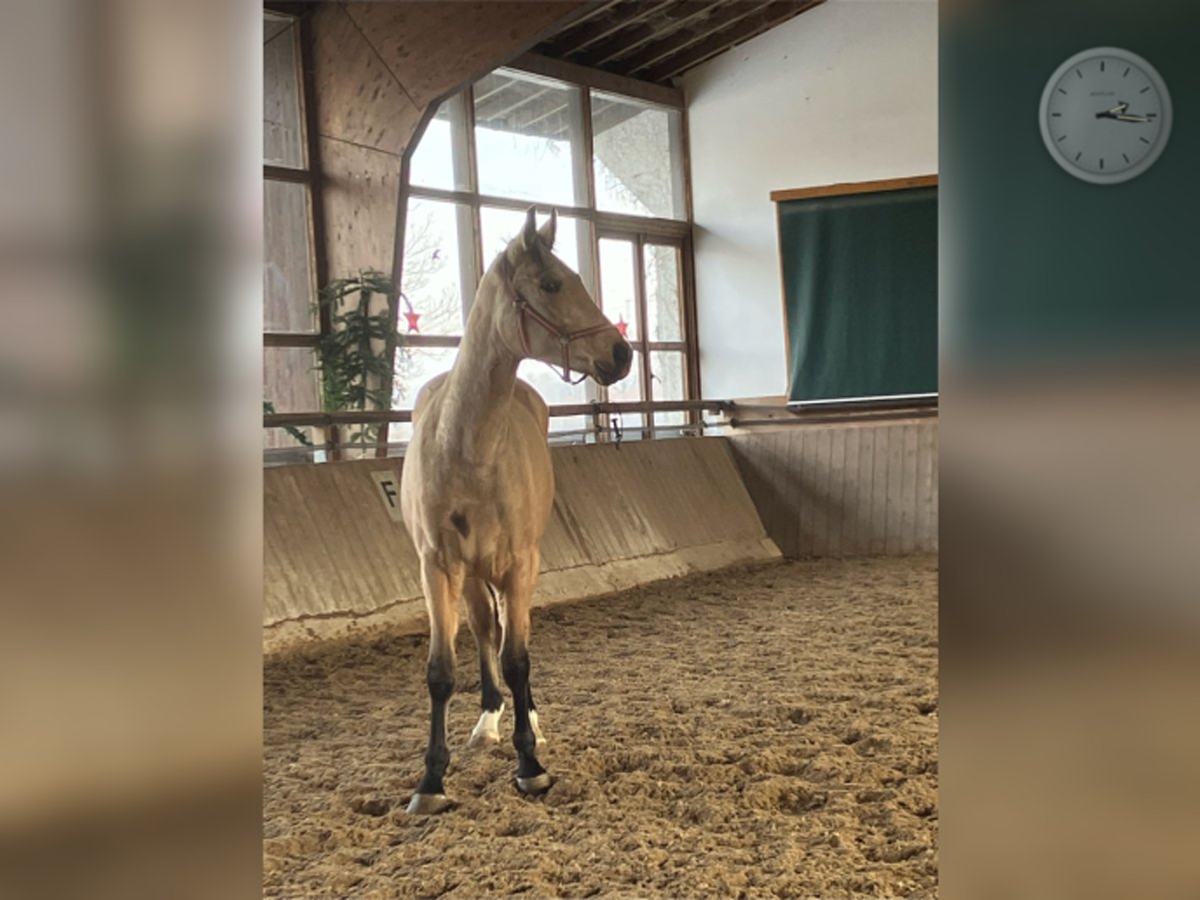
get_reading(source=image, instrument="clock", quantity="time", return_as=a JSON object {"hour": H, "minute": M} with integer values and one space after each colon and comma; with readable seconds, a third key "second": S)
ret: {"hour": 2, "minute": 16}
